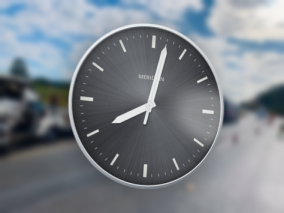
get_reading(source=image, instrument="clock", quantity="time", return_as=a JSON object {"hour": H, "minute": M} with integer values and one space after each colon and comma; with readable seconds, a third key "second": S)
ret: {"hour": 8, "minute": 2, "second": 2}
